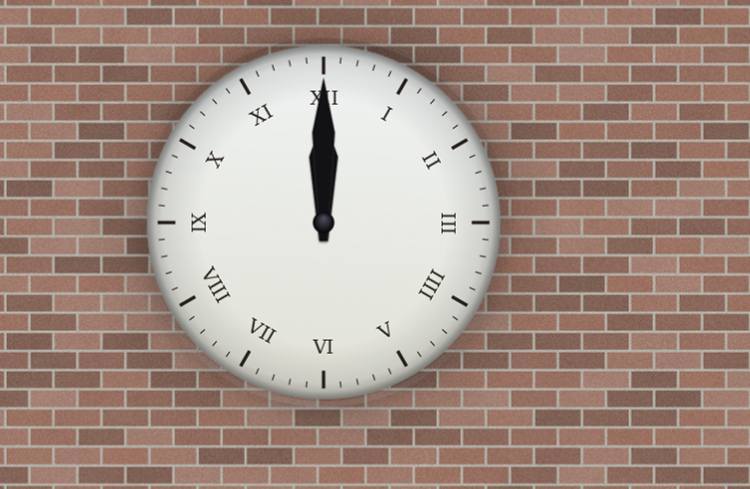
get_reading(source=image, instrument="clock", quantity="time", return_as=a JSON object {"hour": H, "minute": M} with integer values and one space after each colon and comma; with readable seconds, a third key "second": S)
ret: {"hour": 12, "minute": 0}
